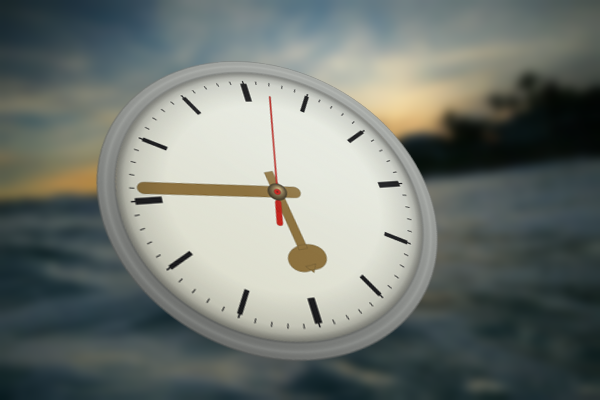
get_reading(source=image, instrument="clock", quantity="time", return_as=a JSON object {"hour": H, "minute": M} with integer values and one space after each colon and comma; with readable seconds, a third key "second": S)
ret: {"hour": 5, "minute": 46, "second": 2}
